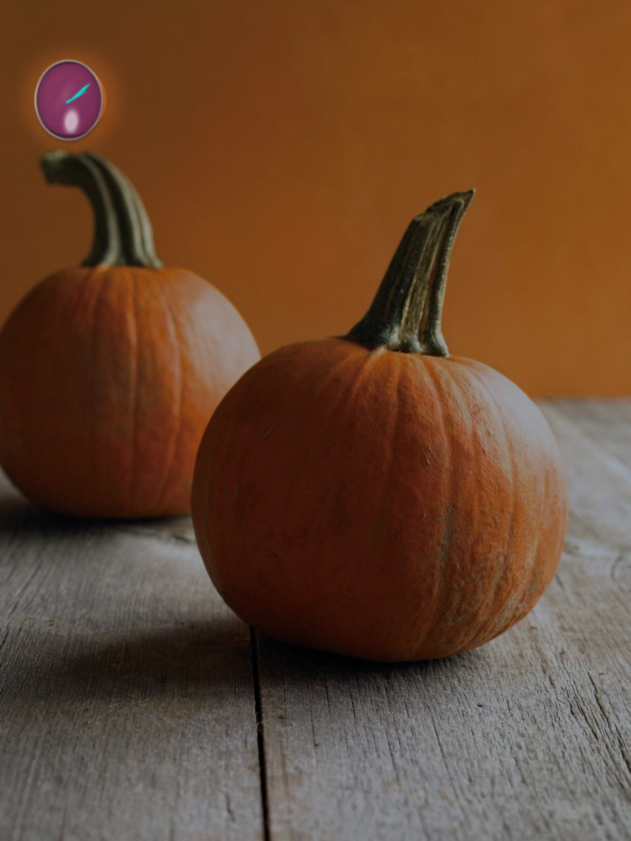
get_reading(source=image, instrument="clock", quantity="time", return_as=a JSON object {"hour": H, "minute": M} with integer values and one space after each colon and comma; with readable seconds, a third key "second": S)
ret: {"hour": 2, "minute": 9}
